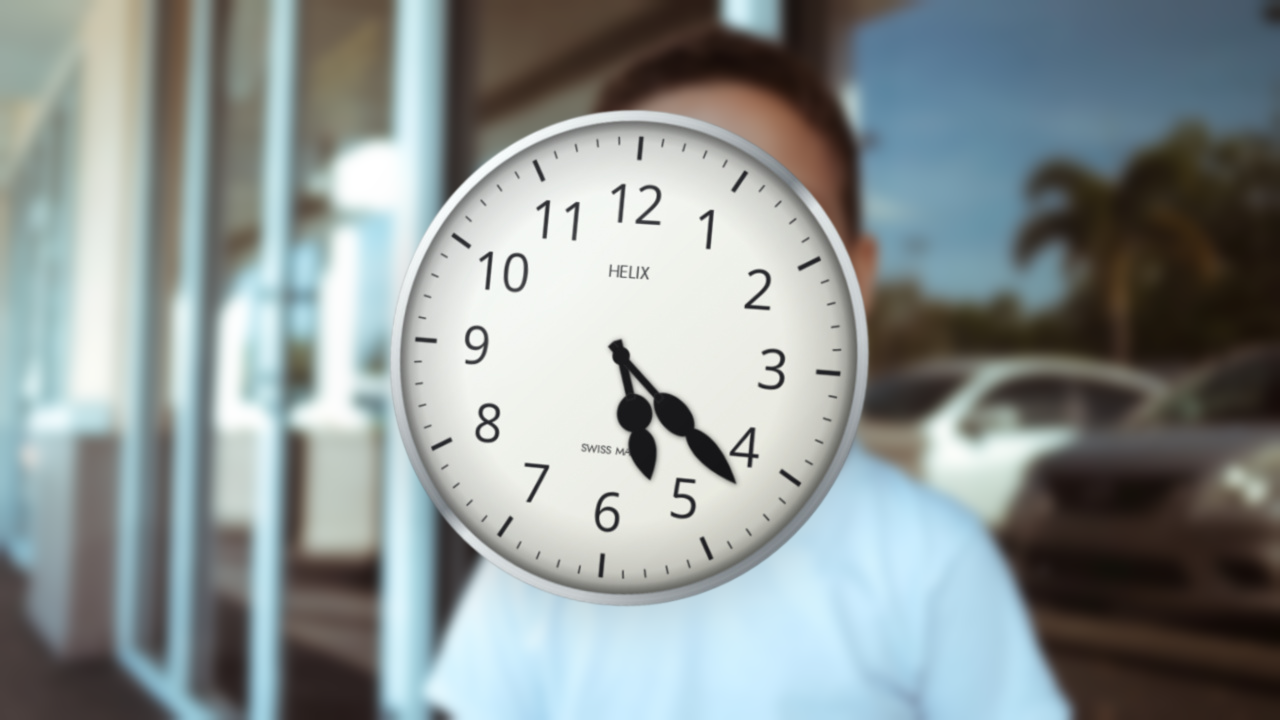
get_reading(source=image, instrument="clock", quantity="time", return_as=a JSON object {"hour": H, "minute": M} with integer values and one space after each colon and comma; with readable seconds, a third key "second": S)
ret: {"hour": 5, "minute": 22}
